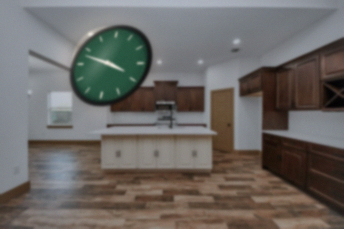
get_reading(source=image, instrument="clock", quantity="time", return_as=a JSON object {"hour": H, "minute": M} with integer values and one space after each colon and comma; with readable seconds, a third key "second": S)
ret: {"hour": 3, "minute": 48}
